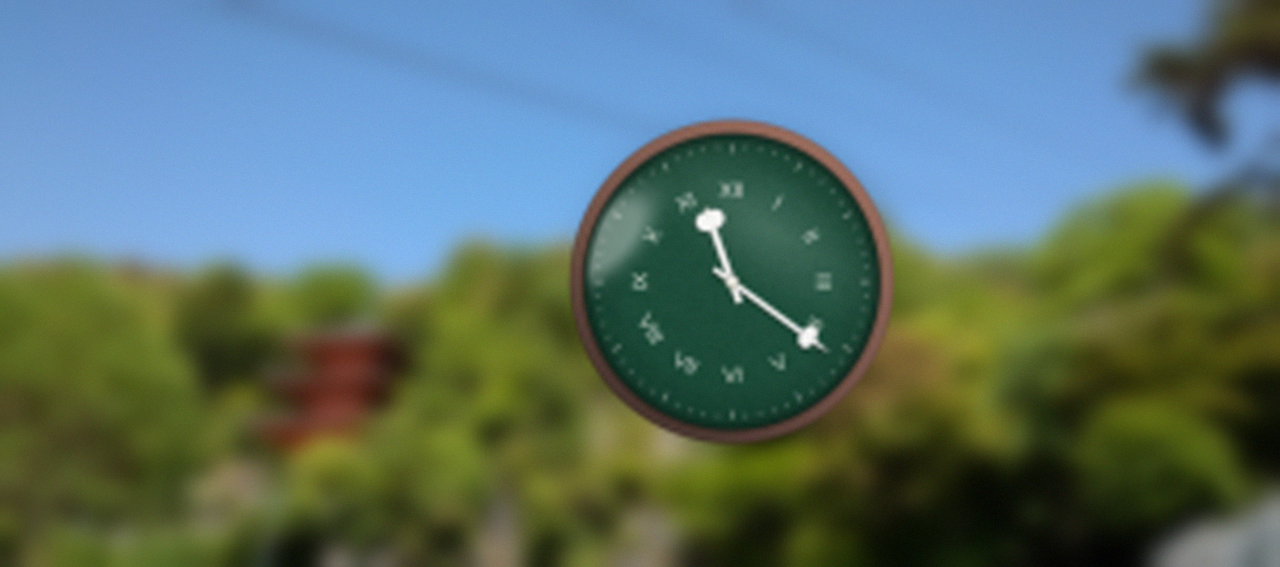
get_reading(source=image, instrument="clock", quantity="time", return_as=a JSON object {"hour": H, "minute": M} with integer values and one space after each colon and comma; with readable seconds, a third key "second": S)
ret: {"hour": 11, "minute": 21}
